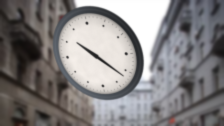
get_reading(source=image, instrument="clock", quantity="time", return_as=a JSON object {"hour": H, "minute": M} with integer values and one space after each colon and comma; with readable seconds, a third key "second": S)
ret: {"hour": 10, "minute": 22}
